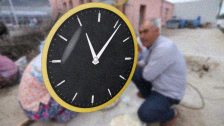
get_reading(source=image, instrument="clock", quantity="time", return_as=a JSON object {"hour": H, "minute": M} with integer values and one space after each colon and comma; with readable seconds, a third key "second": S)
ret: {"hour": 11, "minute": 6}
